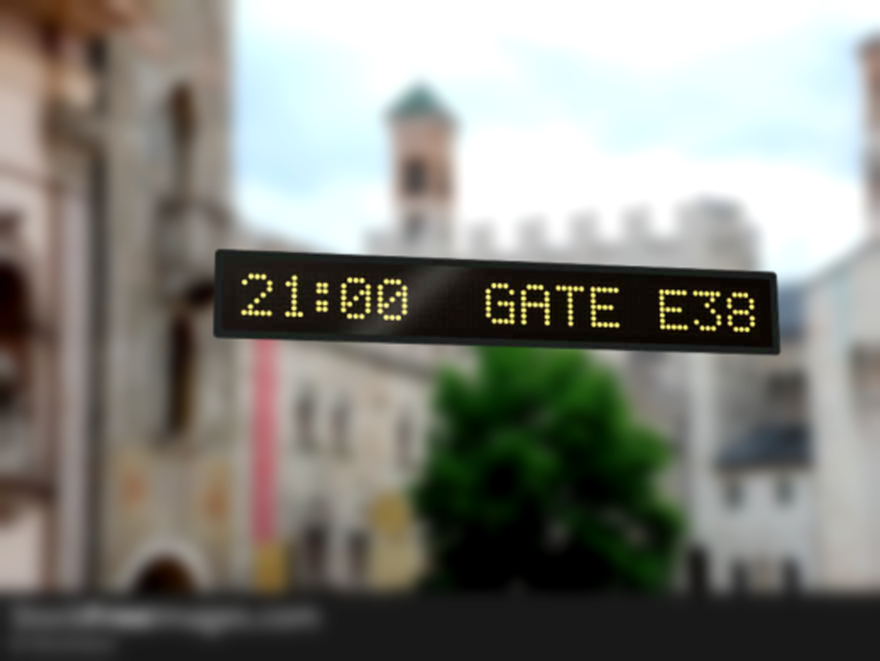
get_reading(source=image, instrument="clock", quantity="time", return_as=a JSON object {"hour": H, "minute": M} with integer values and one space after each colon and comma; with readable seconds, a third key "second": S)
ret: {"hour": 21, "minute": 0}
